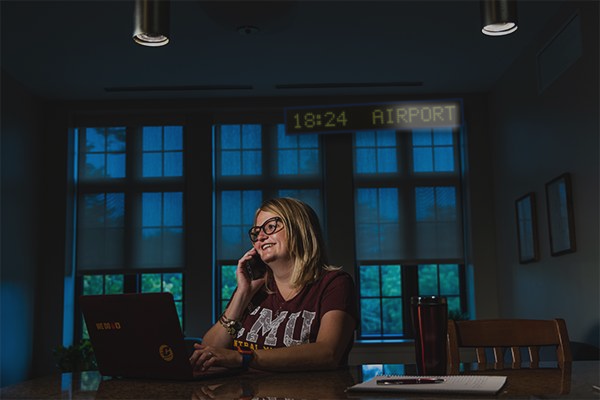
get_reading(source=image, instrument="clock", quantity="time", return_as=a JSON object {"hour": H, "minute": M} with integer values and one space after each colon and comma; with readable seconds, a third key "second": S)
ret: {"hour": 18, "minute": 24}
